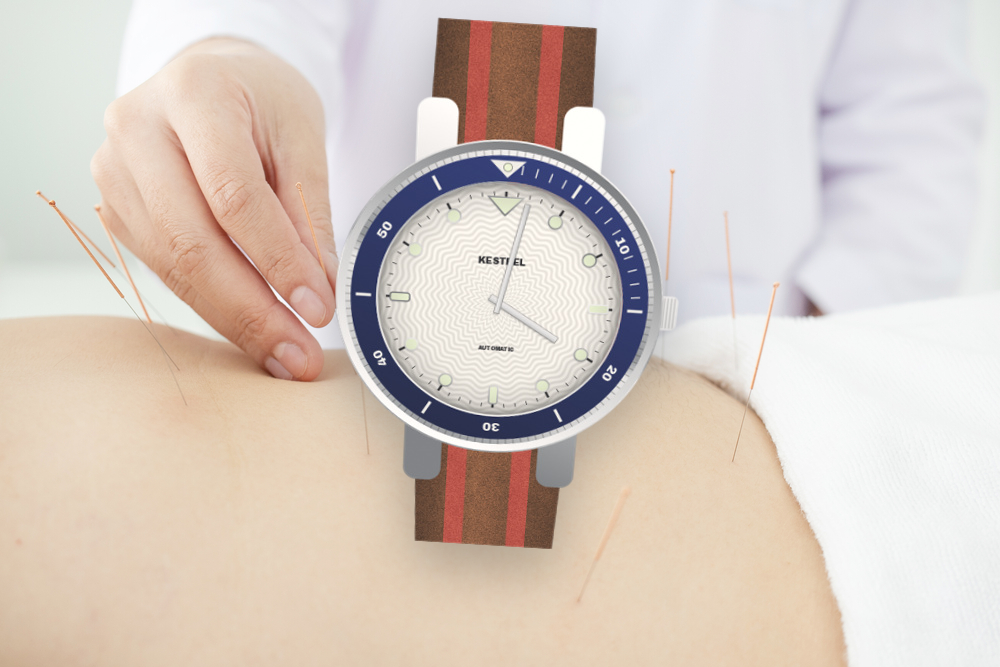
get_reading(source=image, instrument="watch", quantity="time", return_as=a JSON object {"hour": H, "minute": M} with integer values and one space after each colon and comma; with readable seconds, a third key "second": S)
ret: {"hour": 4, "minute": 2}
